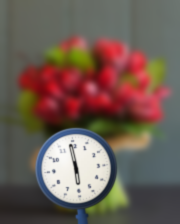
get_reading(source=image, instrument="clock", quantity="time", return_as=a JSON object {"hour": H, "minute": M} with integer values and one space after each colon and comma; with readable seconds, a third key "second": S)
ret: {"hour": 5, "minute": 59}
